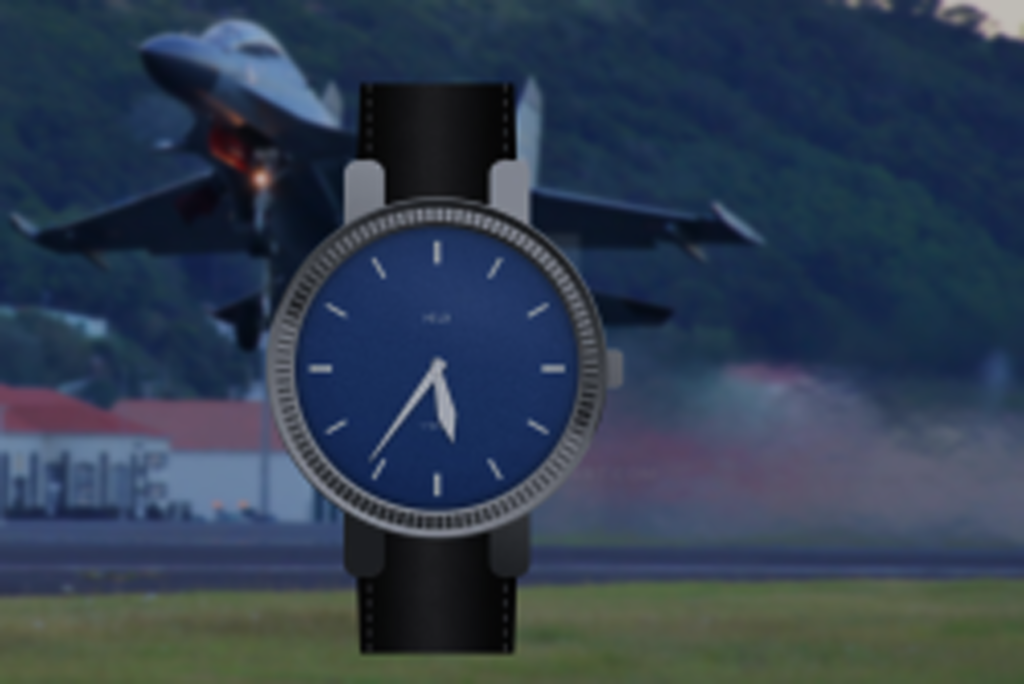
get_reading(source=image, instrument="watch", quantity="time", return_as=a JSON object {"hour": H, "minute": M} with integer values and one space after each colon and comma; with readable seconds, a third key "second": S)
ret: {"hour": 5, "minute": 36}
